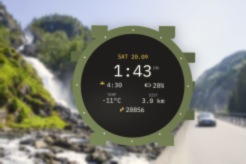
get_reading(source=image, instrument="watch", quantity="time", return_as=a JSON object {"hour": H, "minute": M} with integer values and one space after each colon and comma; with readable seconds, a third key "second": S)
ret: {"hour": 1, "minute": 43}
